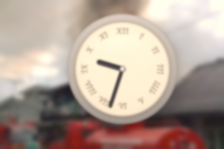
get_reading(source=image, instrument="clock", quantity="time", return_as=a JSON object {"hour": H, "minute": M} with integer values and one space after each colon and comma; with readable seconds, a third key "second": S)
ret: {"hour": 9, "minute": 33}
